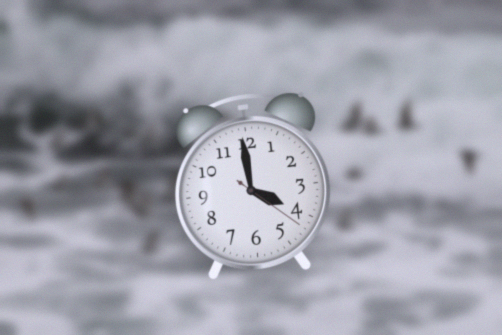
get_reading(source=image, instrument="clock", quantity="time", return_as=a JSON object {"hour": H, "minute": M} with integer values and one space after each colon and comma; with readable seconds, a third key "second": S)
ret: {"hour": 3, "minute": 59, "second": 22}
